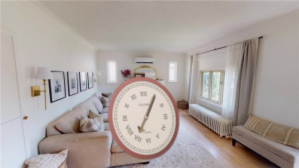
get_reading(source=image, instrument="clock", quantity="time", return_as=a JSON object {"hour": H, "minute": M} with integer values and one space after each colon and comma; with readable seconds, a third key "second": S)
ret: {"hour": 7, "minute": 5}
